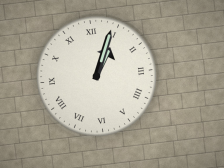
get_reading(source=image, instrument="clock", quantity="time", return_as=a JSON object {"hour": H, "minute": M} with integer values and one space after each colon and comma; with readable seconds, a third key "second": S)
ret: {"hour": 1, "minute": 4}
